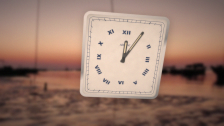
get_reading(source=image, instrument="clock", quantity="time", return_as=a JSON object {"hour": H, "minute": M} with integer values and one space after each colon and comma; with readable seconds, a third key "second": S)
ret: {"hour": 12, "minute": 5}
